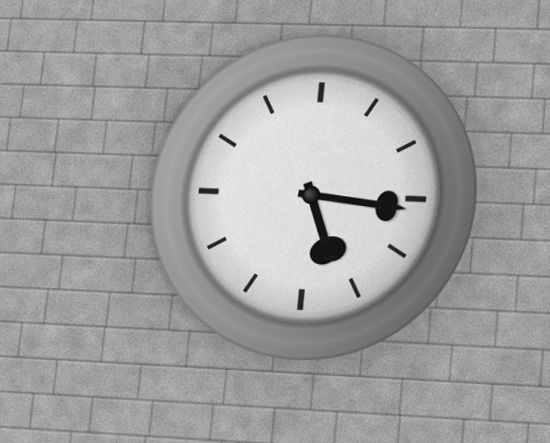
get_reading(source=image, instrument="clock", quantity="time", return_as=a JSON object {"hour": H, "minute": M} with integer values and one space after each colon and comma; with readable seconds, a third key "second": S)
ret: {"hour": 5, "minute": 16}
